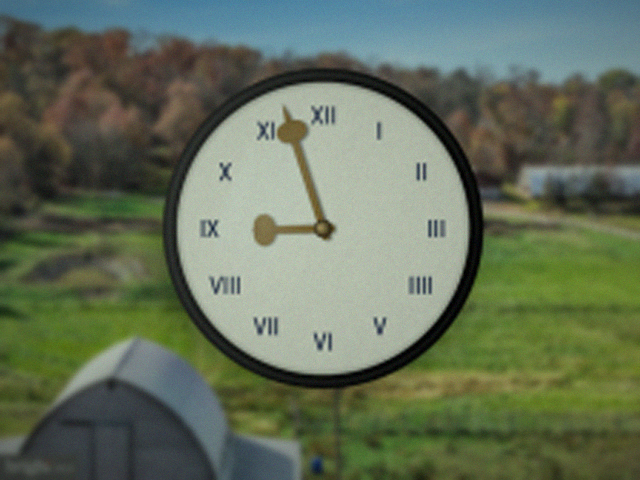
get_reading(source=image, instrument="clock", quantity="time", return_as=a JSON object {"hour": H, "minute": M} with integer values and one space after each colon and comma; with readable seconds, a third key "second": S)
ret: {"hour": 8, "minute": 57}
